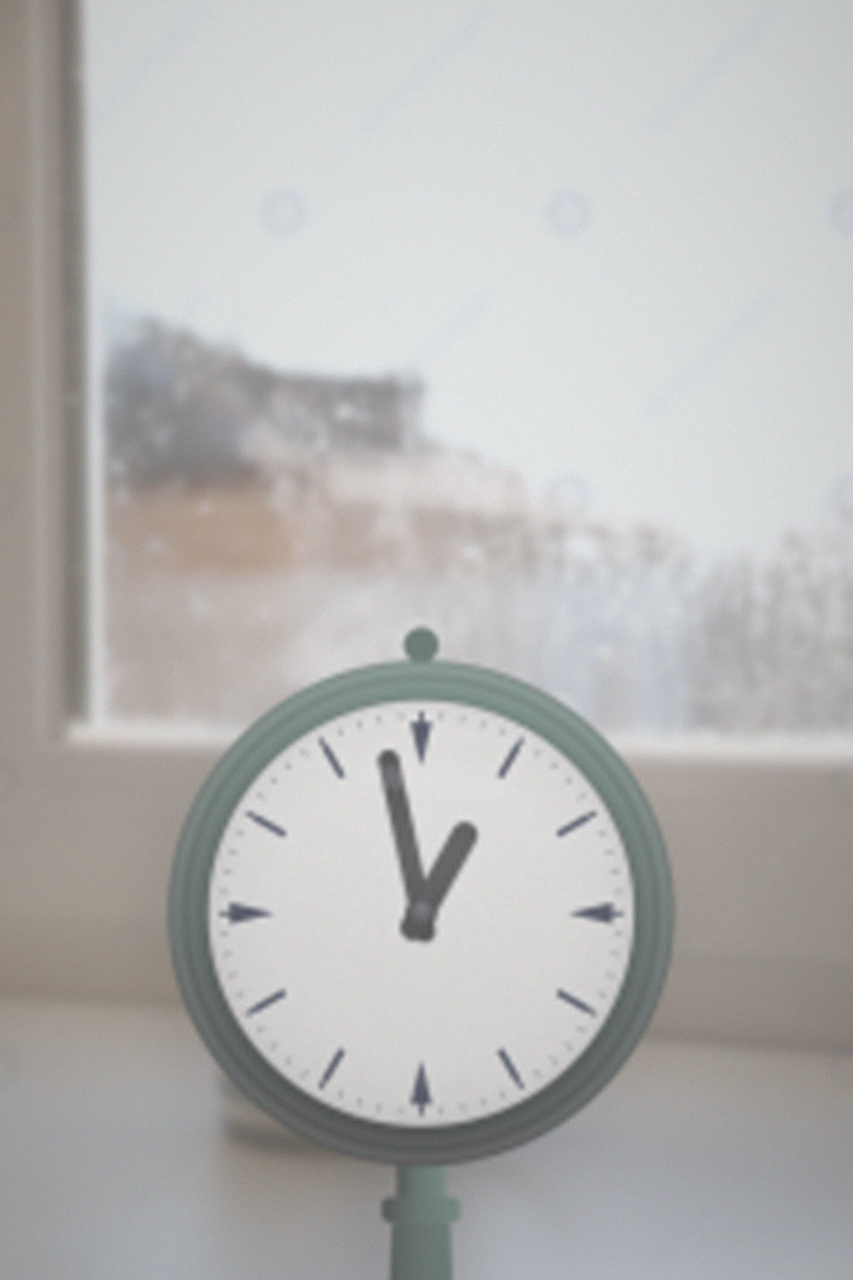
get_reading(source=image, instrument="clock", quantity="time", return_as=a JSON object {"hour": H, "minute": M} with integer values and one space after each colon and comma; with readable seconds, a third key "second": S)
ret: {"hour": 12, "minute": 58}
